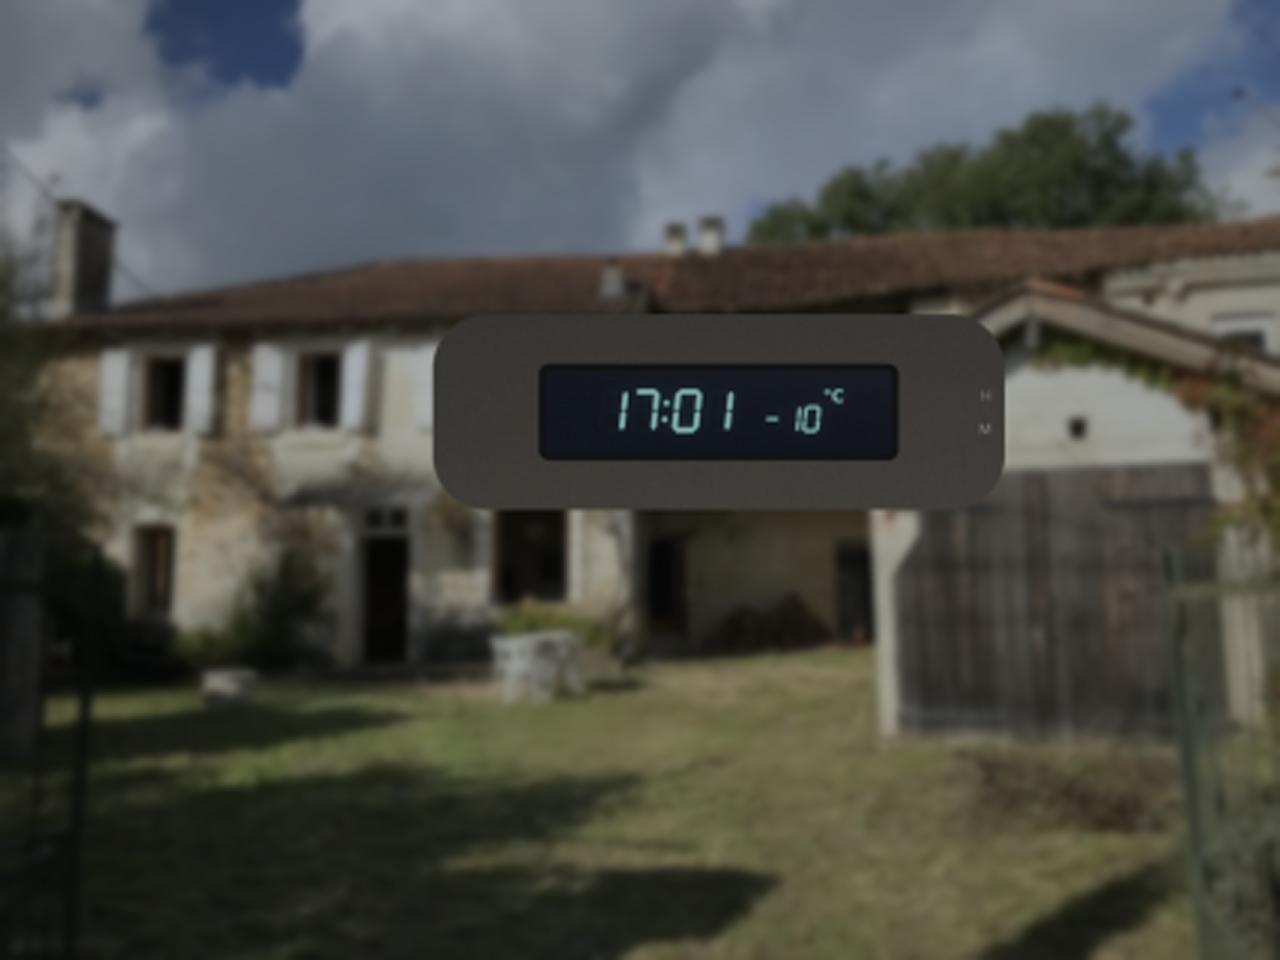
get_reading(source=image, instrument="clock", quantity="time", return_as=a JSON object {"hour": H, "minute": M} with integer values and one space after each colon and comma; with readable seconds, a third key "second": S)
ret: {"hour": 17, "minute": 1}
